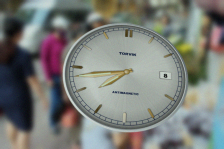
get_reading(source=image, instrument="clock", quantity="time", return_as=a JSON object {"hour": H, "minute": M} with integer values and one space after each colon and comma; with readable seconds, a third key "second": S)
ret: {"hour": 7, "minute": 43}
